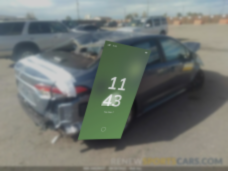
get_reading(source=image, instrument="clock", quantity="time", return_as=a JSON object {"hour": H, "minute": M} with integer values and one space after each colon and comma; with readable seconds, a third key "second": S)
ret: {"hour": 11, "minute": 43}
